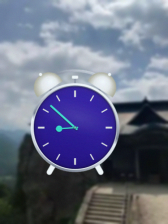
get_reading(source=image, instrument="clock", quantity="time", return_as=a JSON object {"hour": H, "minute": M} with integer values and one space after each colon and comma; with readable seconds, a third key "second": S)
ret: {"hour": 8, "minute": 52}
